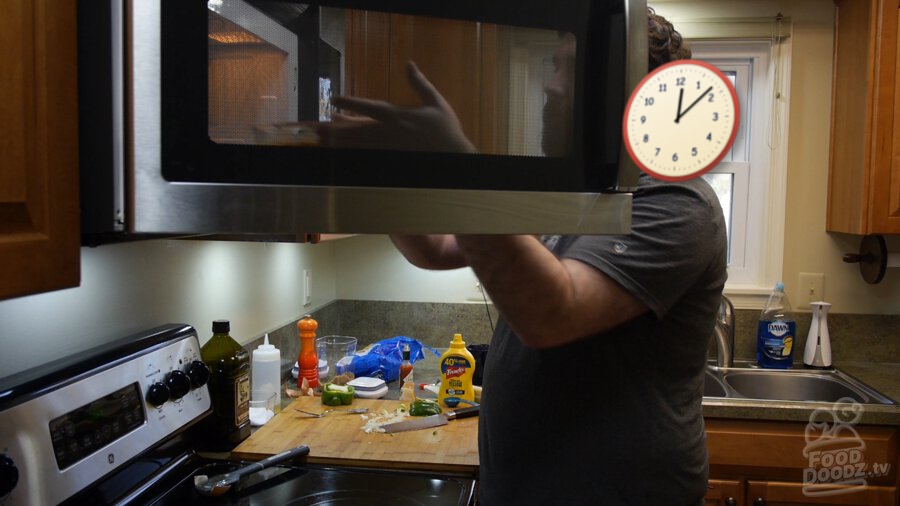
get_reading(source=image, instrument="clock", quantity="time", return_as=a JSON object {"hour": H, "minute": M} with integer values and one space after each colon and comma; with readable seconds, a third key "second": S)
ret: {"hour": 12, "minute": 8}
